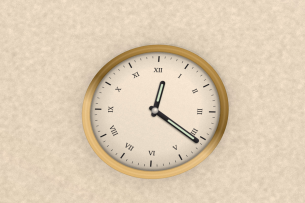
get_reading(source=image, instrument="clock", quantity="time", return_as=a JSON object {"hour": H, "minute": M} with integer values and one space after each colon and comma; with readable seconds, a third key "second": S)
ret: {"hour": 12, "minute": 21}
